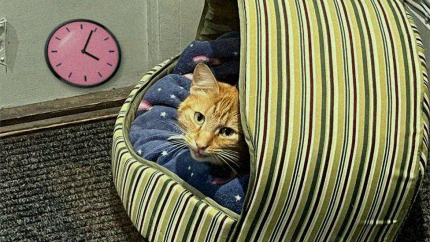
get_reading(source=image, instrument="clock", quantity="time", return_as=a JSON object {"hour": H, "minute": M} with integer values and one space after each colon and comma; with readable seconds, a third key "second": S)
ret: {"hour": 4, "minute": 4}
